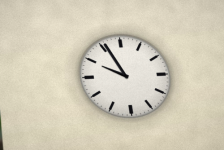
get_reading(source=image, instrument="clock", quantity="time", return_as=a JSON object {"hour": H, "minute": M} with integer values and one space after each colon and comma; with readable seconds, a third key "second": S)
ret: {"hour": 9, "minute": 56}
